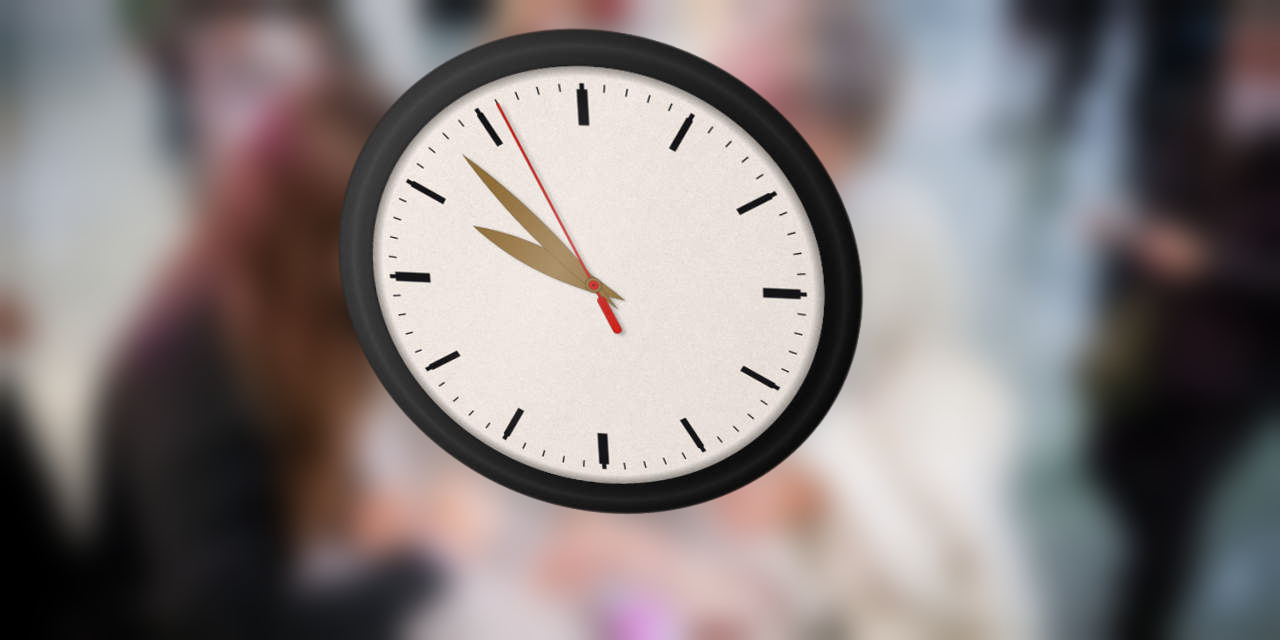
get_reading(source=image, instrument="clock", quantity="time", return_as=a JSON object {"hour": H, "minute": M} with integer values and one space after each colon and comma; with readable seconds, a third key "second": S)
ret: {"hour": 9, "minute": 52, "second": 56}
